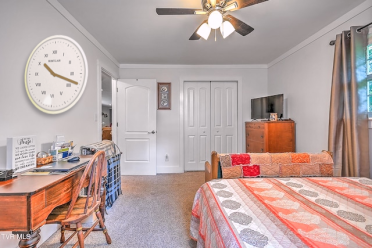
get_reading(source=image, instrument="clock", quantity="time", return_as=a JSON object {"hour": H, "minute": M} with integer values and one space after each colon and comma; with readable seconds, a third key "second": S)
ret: {"hour": 10, "minute": 18}
